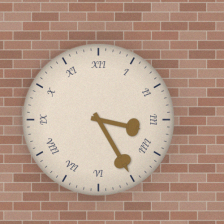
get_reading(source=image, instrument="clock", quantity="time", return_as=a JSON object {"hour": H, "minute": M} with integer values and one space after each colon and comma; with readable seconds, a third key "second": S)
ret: {"hour": 3, "minute": 25}
